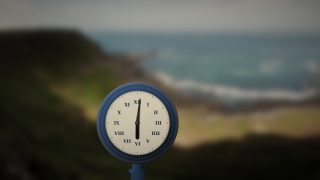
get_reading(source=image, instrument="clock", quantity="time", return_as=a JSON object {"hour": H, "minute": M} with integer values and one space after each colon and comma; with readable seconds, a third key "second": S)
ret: {"hour": 6, "minute": 1}
